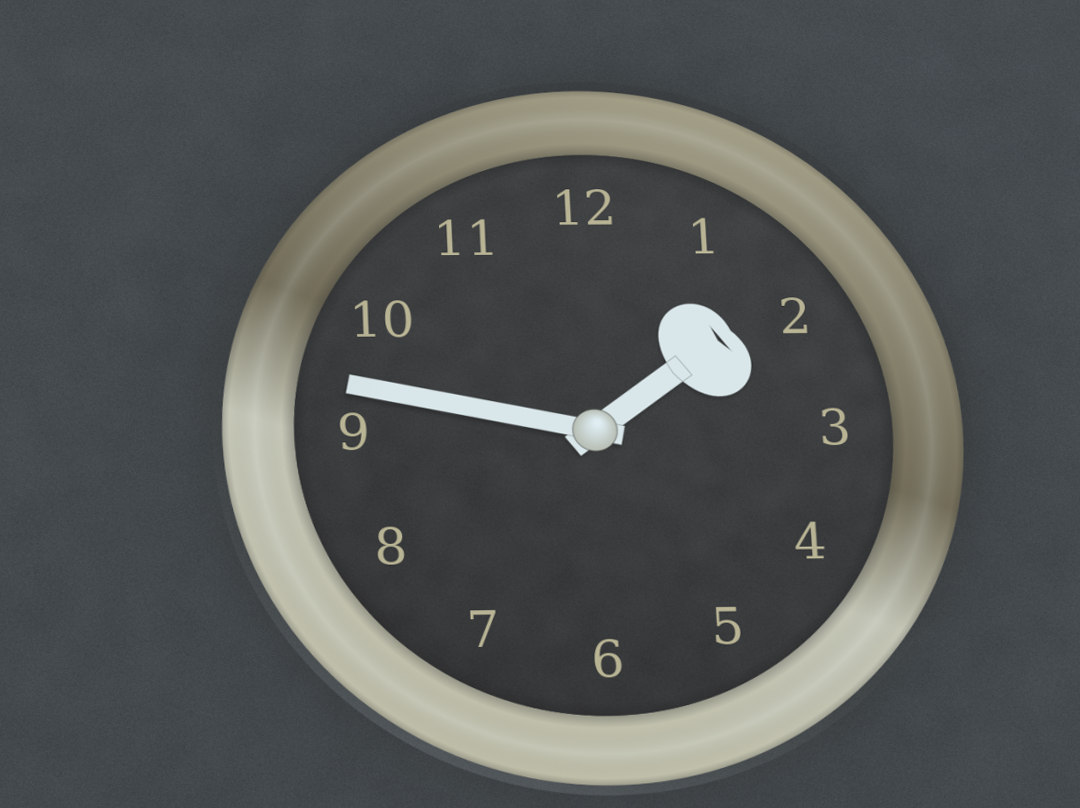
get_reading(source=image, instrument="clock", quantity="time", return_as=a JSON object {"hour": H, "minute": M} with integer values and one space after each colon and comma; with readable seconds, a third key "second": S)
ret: {"hour": 1, "minute": 47}
